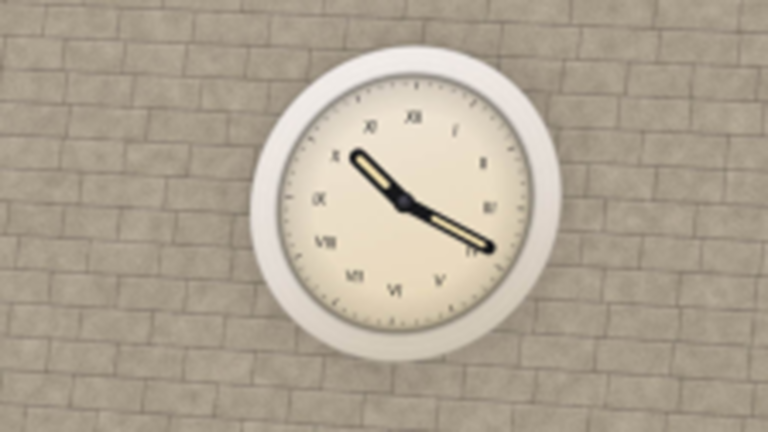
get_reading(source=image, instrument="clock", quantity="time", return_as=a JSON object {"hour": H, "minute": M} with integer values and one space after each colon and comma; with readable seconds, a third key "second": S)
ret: {"hour": 10, "minute": 19}
